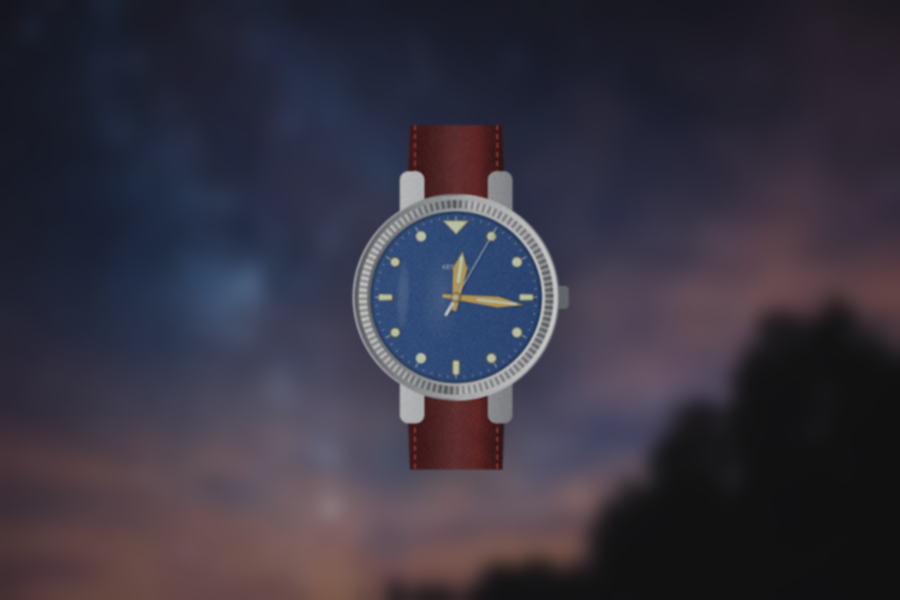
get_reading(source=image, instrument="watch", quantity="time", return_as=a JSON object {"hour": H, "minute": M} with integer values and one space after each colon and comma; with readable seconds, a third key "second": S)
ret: {"hour": 12, "minute": 16, "second": 5}
